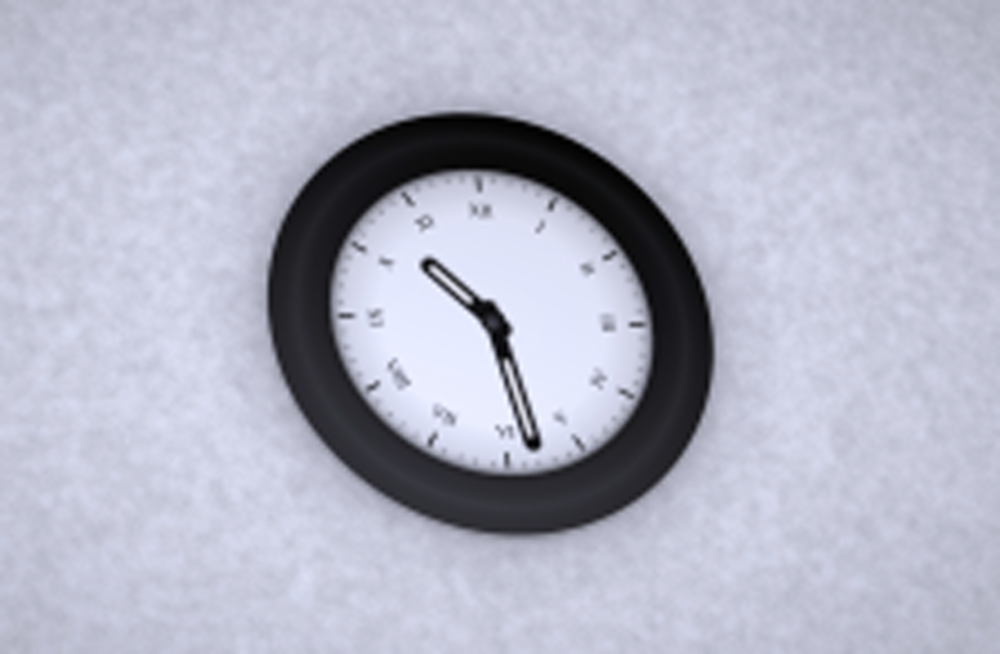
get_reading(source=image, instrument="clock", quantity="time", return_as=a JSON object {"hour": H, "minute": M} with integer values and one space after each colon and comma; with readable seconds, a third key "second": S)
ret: {"hour": 10, "minute": 28}
